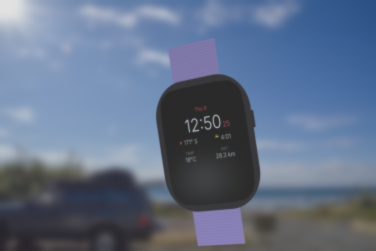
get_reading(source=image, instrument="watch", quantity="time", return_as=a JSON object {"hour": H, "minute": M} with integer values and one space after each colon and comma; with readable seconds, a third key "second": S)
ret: {"hour": 12, "minute": 50}
